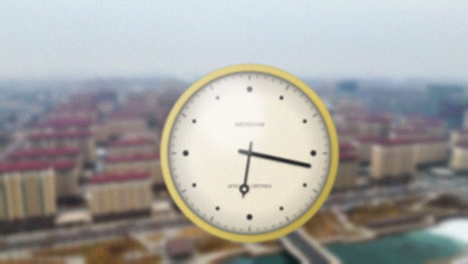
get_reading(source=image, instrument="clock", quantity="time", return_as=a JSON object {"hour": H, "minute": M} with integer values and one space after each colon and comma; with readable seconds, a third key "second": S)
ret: {"hour": 6, "minute": 17}
